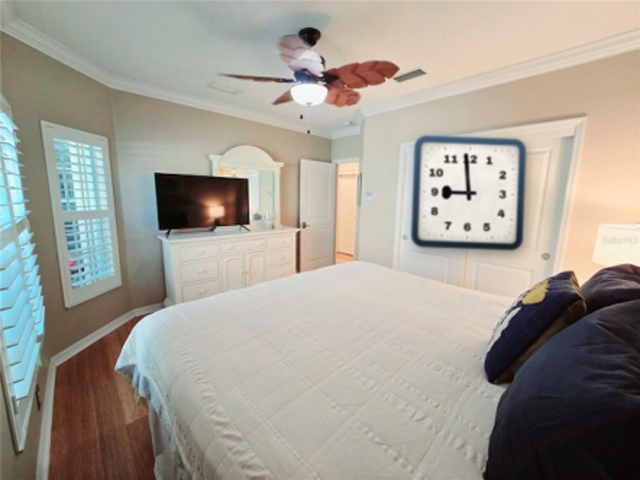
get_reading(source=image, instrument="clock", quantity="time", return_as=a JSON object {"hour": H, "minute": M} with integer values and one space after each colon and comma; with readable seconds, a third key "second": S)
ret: {"hour": 8, "minute": 59}
